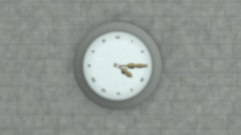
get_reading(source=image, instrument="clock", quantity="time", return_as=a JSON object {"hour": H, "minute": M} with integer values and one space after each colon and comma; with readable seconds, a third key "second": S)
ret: {"hour": 4, "minute": 15}
